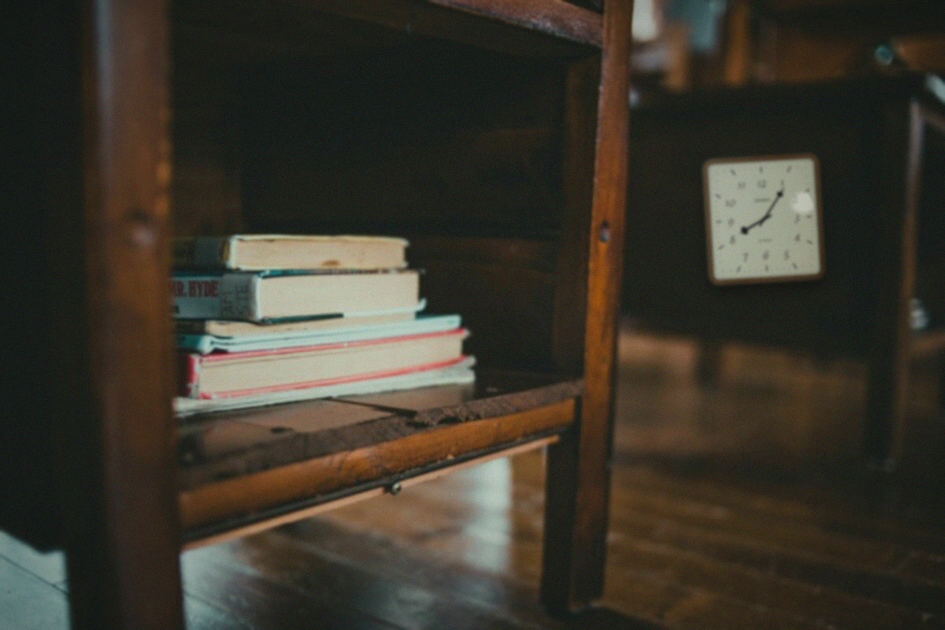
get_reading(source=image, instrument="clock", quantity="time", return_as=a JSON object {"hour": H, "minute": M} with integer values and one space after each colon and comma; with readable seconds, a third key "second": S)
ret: {"hour": 8, "minute": 6}
